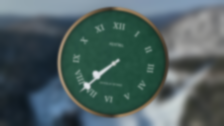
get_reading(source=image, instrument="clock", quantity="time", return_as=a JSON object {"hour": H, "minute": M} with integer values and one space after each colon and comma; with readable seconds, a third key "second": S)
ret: {"hour": 7, "minute": 37}
